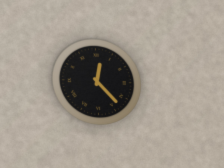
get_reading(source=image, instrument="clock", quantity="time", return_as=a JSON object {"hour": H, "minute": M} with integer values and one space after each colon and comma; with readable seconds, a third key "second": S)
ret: {"hour": 12, "minute": 23}
